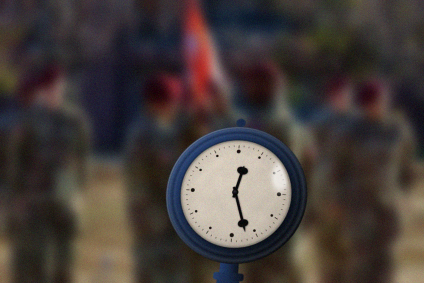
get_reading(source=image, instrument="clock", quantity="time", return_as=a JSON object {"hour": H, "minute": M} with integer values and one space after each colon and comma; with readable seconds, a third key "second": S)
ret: {"hour": 12, "minute": 27}
